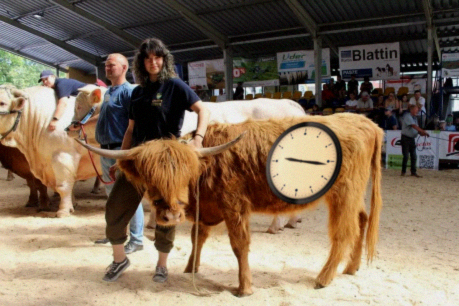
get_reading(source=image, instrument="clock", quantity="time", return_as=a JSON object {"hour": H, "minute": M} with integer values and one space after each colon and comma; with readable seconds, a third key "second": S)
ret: {"hour": 9, "minute": 16}
